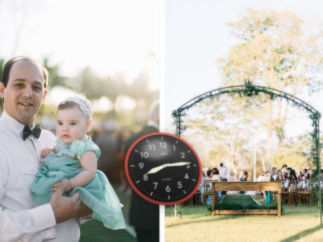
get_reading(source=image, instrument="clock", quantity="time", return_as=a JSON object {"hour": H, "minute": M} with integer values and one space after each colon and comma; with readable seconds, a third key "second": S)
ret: {"hour": 8, "minute": 14}
